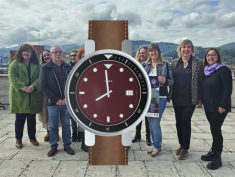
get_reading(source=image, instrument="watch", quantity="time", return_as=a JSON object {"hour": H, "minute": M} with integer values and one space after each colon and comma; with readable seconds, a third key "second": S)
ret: {"hour": 7, "minute": 59}
